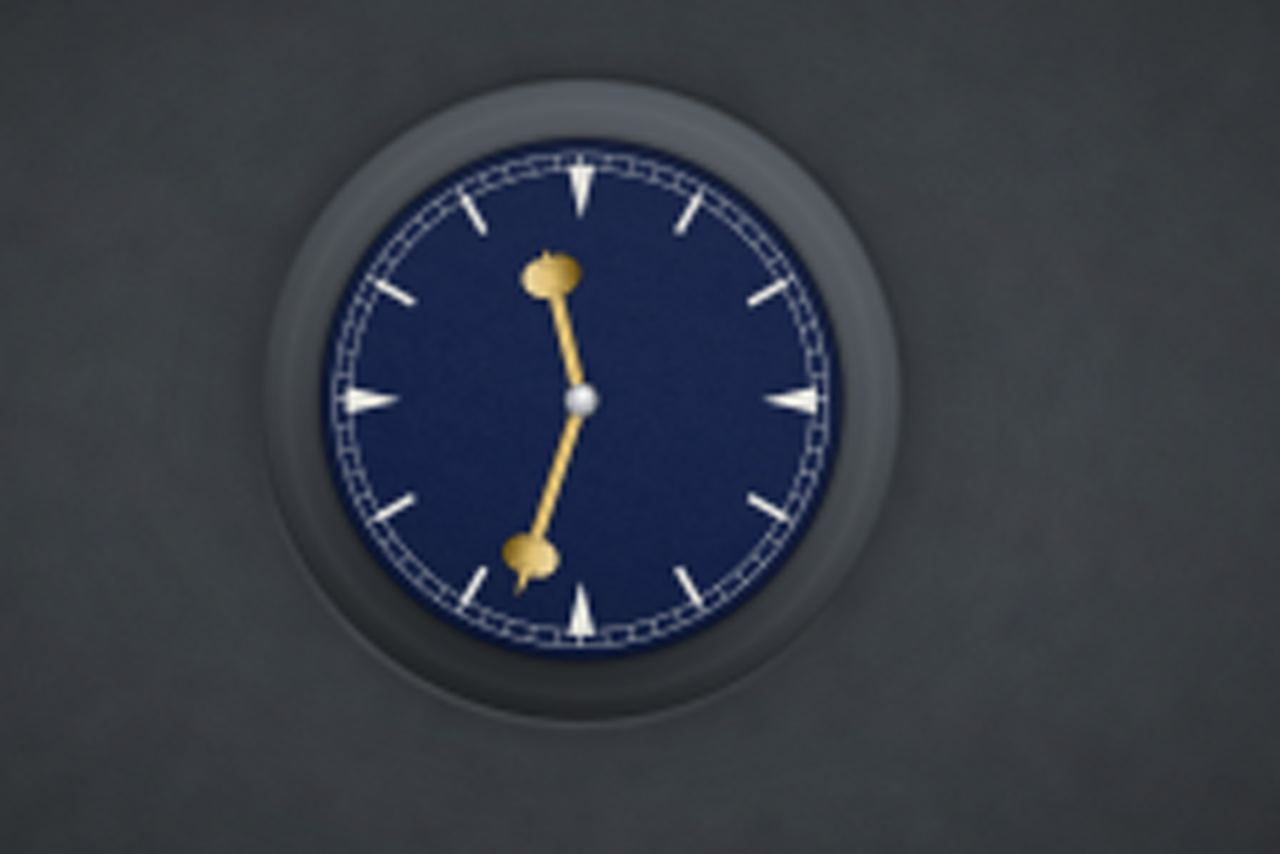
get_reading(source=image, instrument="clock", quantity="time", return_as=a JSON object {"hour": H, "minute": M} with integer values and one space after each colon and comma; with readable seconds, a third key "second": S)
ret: {"hour": 11, "minute": 33}
